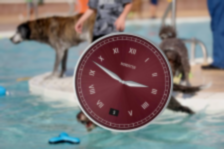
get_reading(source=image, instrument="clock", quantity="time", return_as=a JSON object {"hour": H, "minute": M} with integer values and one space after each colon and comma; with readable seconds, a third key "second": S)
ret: {"hour": 2, "minute": 48}
